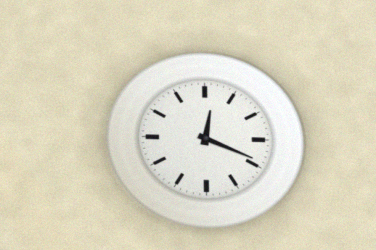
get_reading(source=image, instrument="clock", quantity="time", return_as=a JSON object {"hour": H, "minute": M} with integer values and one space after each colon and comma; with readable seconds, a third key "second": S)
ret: {"hour": 12, "minute": 19}
